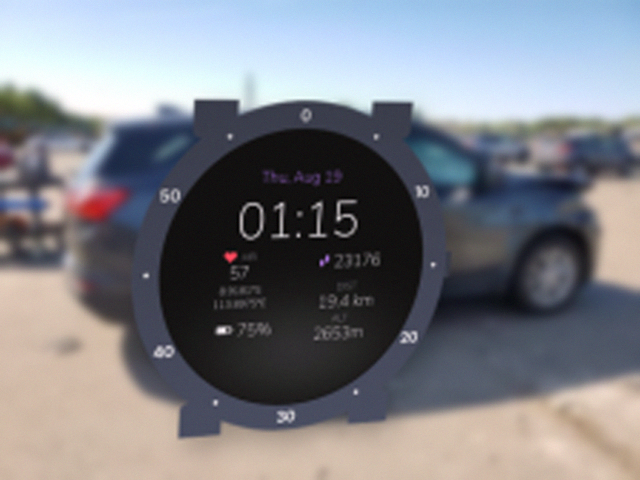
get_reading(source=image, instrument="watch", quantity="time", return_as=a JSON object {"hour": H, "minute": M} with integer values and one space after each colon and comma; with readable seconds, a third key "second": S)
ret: {"hour": 1, "minute": 15}
